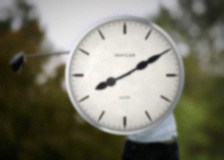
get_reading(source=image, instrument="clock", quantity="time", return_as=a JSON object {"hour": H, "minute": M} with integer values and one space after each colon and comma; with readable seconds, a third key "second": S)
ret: {"hour": 8, "minute": 10}
